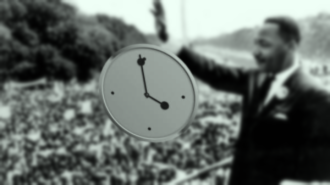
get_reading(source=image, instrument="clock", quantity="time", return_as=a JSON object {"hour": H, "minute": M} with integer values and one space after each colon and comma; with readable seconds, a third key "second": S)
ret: {"hour": 3, "minute": 59}
